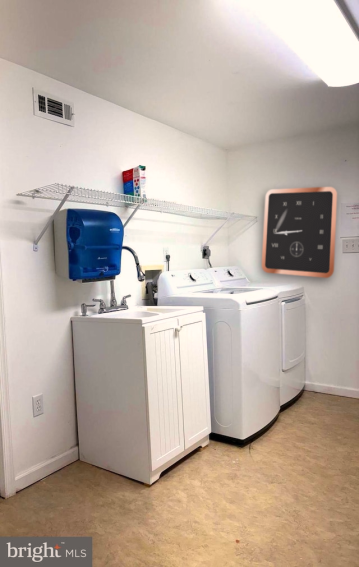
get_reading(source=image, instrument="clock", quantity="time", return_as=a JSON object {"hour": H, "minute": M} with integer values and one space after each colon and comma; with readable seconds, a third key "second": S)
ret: {"hour": 8, "minute": 44}
